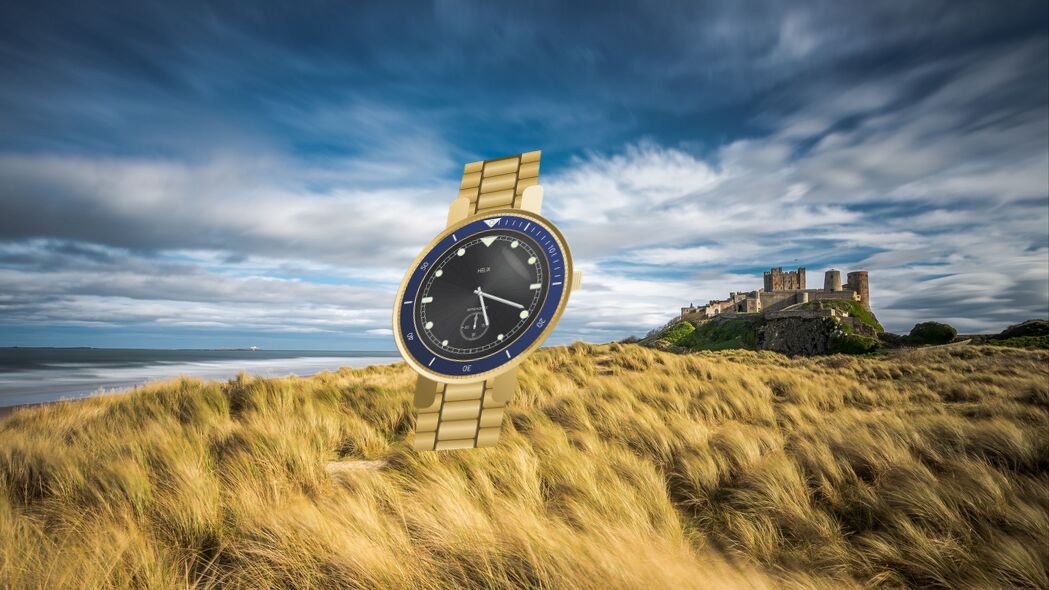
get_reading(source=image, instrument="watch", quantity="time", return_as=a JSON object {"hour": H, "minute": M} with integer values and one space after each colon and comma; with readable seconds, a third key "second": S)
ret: {"hour": 5, "minute": 19}
